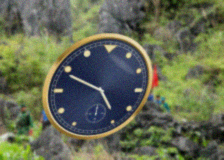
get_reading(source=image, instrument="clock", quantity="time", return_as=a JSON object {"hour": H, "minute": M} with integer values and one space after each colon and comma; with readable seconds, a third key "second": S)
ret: {"hour": 4, "minute": 49}
